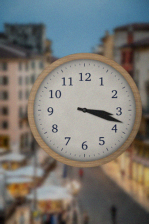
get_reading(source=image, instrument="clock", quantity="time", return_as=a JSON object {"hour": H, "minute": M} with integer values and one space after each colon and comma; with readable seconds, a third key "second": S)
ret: {"hour": 3, "minute": 18}
